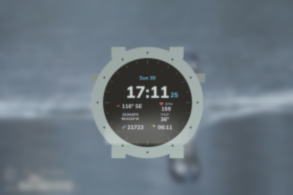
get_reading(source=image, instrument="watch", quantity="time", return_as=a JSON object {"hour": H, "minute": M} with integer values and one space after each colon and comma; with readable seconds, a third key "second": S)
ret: {"hour": 17, "minute": 11}
